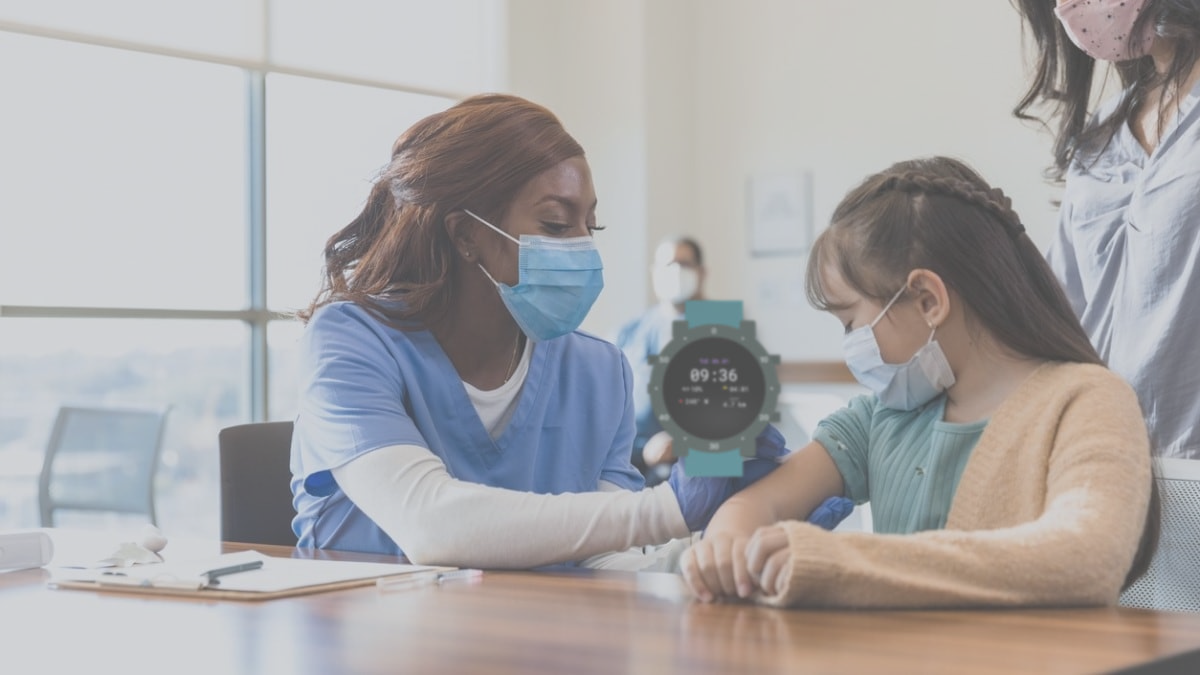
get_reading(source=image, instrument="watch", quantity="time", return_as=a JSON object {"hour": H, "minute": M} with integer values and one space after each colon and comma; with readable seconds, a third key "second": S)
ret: {"hour": 9, "minute": 36}
